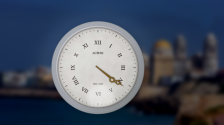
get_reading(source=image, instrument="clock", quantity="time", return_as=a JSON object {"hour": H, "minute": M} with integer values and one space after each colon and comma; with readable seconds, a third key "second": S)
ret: {"hour": 4, "minute": 21}
